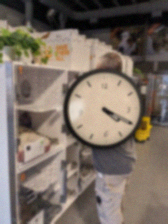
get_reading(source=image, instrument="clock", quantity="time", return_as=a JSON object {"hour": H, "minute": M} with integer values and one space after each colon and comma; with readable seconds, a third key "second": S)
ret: {"hour": 4, "minute": 20}
